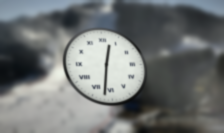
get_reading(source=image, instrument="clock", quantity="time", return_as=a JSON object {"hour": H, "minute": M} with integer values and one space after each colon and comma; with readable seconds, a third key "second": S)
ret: {"hour": 12, "minute": 32}
